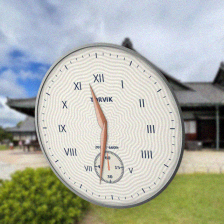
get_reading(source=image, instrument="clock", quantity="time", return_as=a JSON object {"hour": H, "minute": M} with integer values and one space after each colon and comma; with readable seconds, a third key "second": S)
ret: {"hour": 11, "minute": 32}
